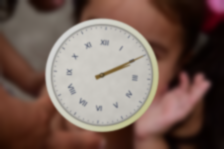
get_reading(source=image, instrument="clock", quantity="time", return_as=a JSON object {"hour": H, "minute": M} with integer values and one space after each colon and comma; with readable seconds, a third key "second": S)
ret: {"hour": 2, "minute": 10}
